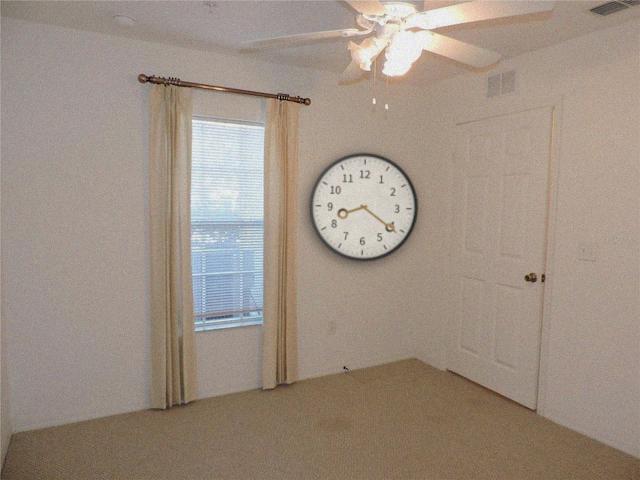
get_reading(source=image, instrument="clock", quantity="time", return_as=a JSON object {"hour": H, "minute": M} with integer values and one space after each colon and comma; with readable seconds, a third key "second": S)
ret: {"hour": 8, "minute": 21}
